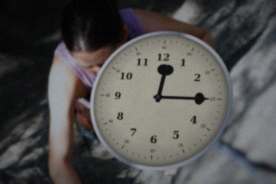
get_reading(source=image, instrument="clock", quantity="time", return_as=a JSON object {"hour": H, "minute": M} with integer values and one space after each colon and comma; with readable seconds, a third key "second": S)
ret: {"hour": 12, "minute": 15}
